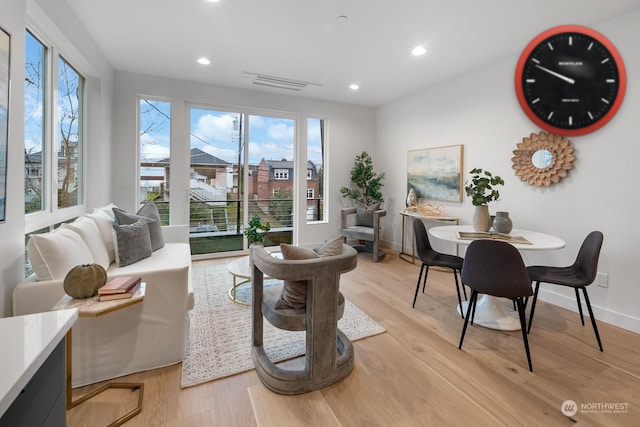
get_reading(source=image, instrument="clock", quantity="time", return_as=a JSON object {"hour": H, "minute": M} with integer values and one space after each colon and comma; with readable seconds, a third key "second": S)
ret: {"hour": 9, "minute": 49}
